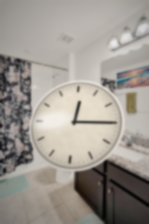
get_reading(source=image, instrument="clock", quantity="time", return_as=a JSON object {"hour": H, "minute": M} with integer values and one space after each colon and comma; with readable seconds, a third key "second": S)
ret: {"hour": 12, "minute": 15}
